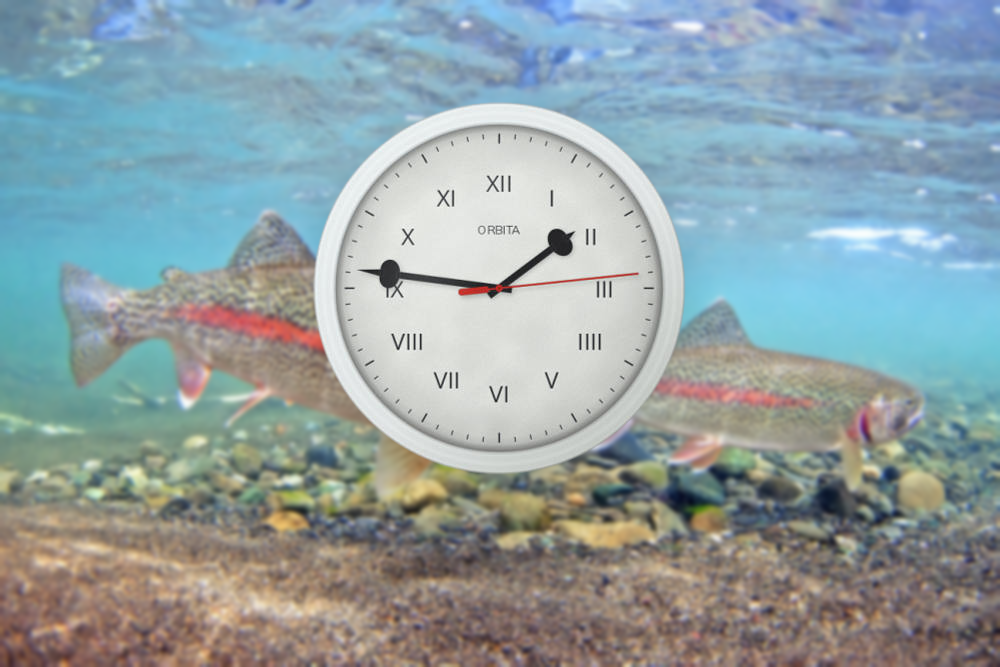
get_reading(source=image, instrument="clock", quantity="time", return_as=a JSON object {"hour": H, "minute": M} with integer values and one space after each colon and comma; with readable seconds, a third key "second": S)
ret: {"hour": 1, "minute": 46, "second": 14}
